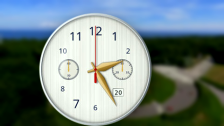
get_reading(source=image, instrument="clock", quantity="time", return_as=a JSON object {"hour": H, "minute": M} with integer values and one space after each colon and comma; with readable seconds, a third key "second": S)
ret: {"hour": 2, "minute": 25}
